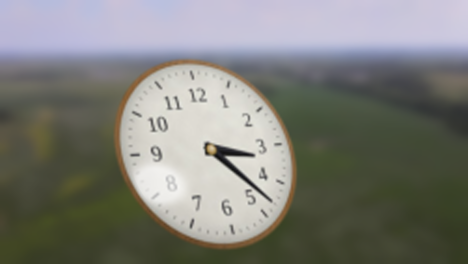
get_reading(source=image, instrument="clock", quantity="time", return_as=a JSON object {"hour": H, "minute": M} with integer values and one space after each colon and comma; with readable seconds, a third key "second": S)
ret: {"hour": 3, "minute": 23}
